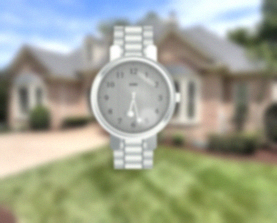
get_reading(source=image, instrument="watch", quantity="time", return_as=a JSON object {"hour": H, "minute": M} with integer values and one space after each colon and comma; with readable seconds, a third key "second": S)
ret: {"hour": 6, "minute": 28}
